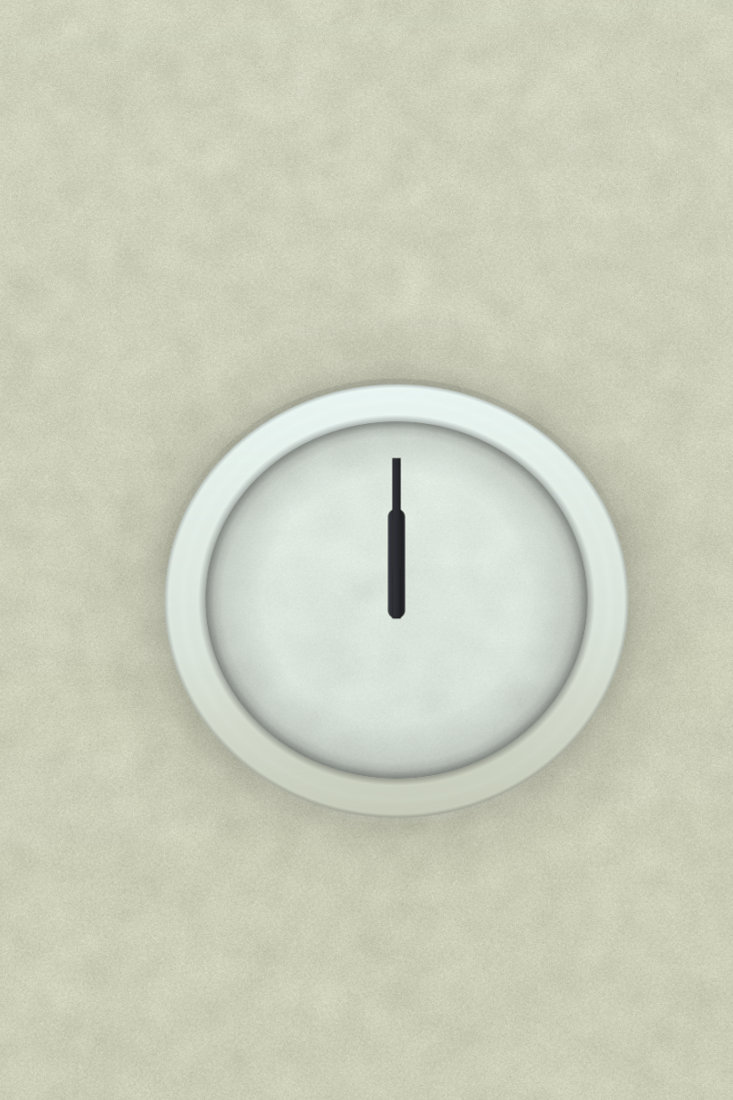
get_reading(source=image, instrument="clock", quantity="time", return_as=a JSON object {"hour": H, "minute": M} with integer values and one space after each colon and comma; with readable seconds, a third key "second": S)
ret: {"hour": 12, "minute": 0}
